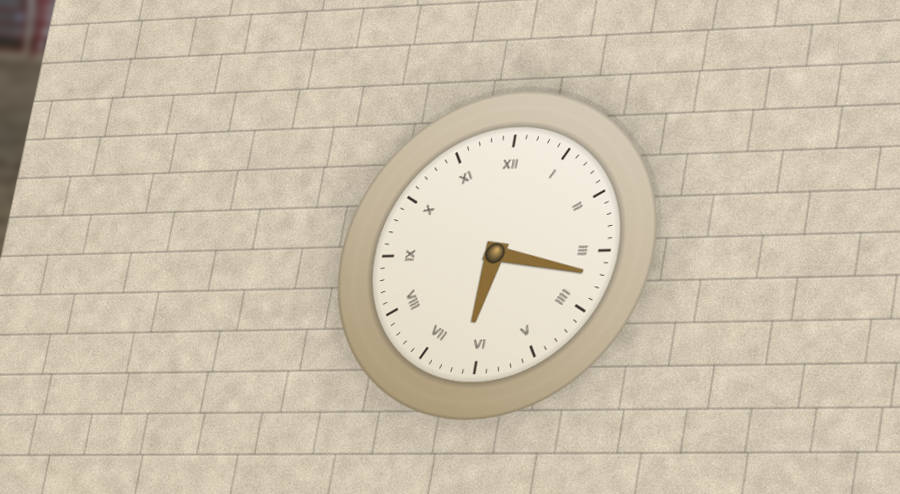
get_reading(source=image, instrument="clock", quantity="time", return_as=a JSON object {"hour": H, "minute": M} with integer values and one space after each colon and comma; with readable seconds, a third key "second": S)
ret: {"hour": 6, "minute": 17}
